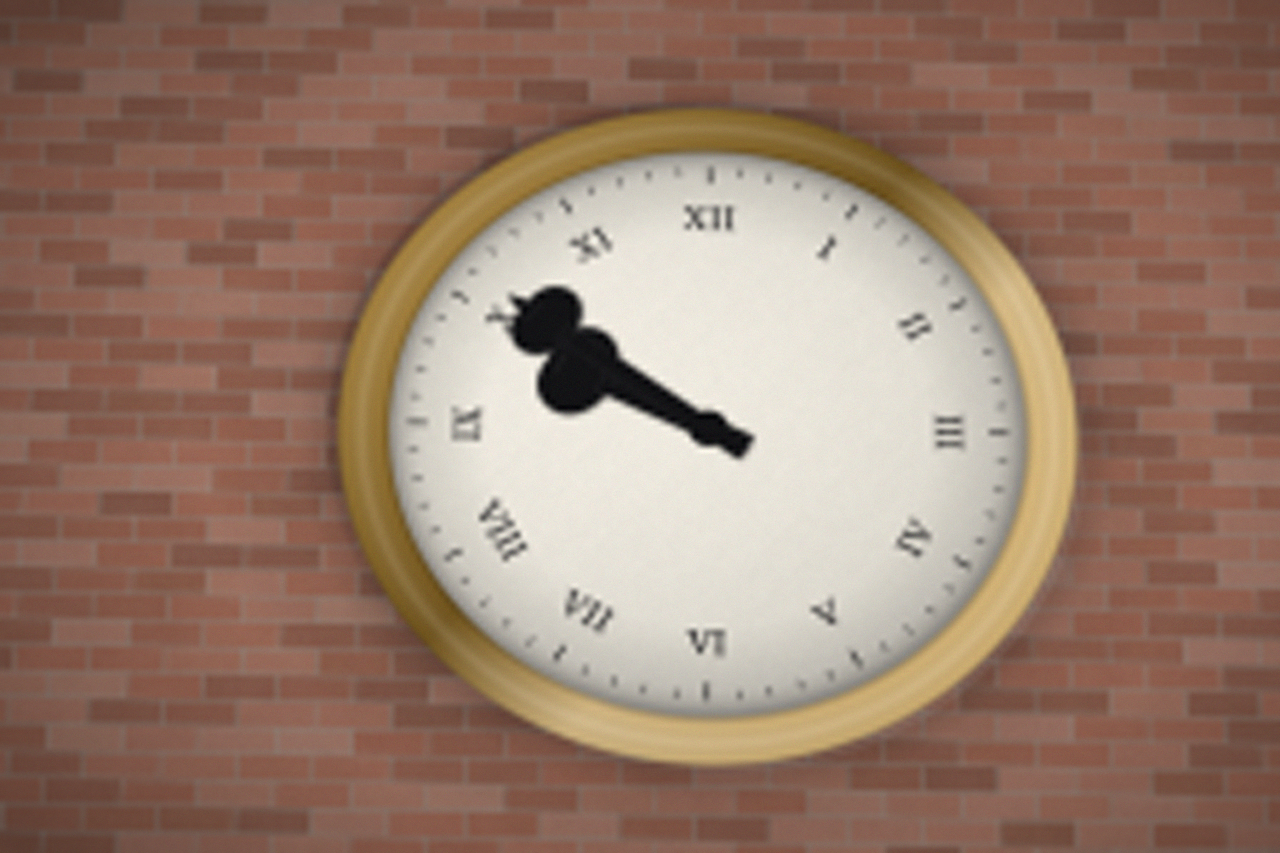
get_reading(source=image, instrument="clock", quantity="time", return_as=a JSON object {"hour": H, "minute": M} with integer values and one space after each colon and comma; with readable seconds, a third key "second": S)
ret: {"hour": 9, "minute": 51}
